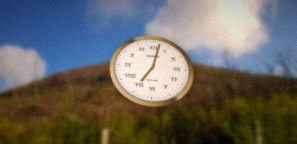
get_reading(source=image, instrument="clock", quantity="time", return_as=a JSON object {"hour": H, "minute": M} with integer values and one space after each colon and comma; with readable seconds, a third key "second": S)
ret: {"hour": 7, "minute": 2}
